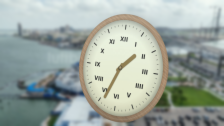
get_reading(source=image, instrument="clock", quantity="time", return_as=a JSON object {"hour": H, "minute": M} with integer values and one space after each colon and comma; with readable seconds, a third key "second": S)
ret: {"hour": 1, "minute": 34}
